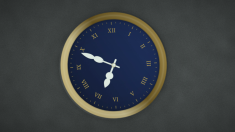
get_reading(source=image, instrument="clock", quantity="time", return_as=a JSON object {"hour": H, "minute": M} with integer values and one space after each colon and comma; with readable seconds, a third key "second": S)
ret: {"hour": 6, "minute": 49}
